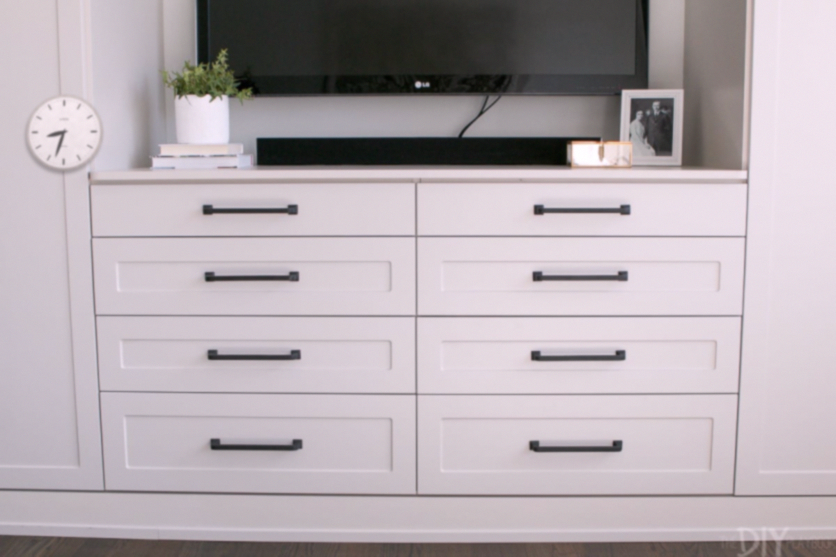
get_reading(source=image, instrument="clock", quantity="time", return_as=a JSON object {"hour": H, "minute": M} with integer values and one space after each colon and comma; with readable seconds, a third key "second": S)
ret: {"hour": 8, "minute": 33}
